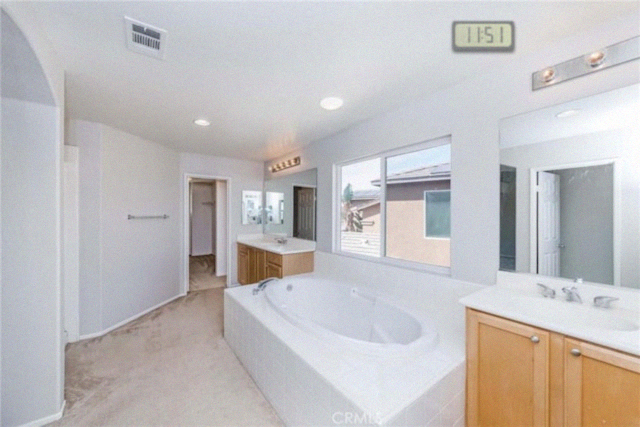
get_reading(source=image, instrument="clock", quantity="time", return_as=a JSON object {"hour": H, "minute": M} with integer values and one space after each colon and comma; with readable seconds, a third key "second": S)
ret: {"hour": 11, "minute": 51}
